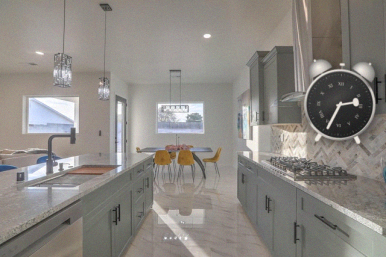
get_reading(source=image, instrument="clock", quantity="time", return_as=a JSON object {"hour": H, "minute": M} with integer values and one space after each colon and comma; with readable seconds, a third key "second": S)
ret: {"hour": 2, "minute": 34}
